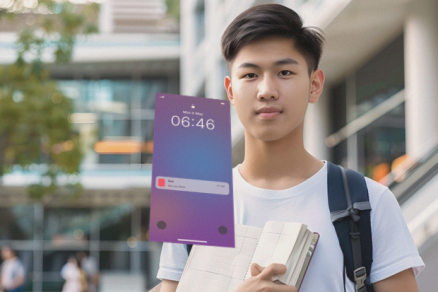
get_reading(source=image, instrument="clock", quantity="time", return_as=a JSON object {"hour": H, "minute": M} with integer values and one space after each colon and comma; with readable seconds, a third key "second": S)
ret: {"hour": 6, "minute": 46}
